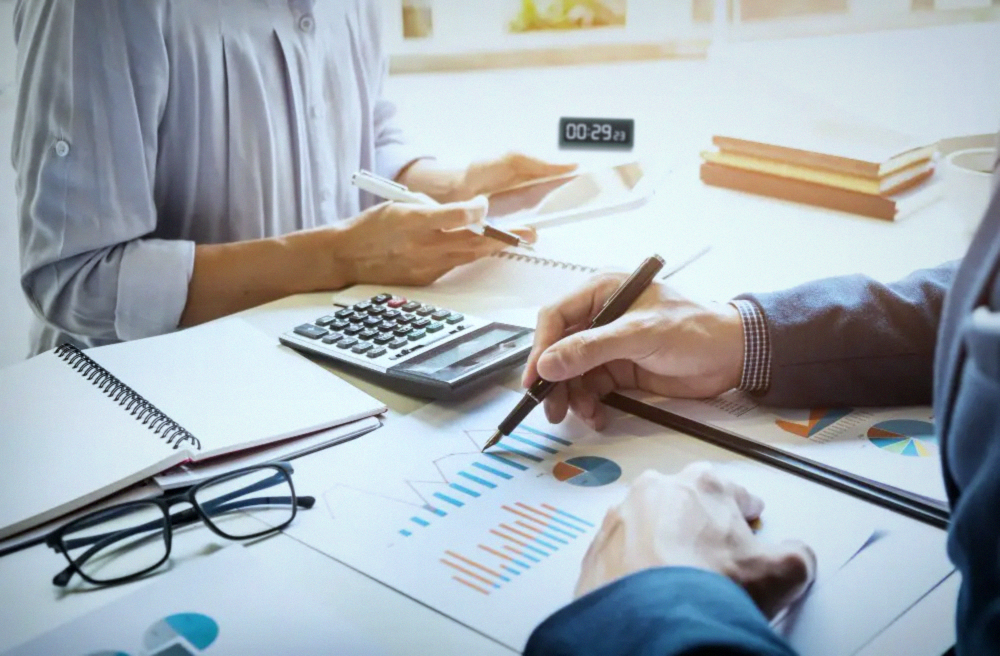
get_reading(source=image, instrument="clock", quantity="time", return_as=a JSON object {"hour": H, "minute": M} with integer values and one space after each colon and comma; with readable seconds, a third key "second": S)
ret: {"hour": 0, "minute": 29}
